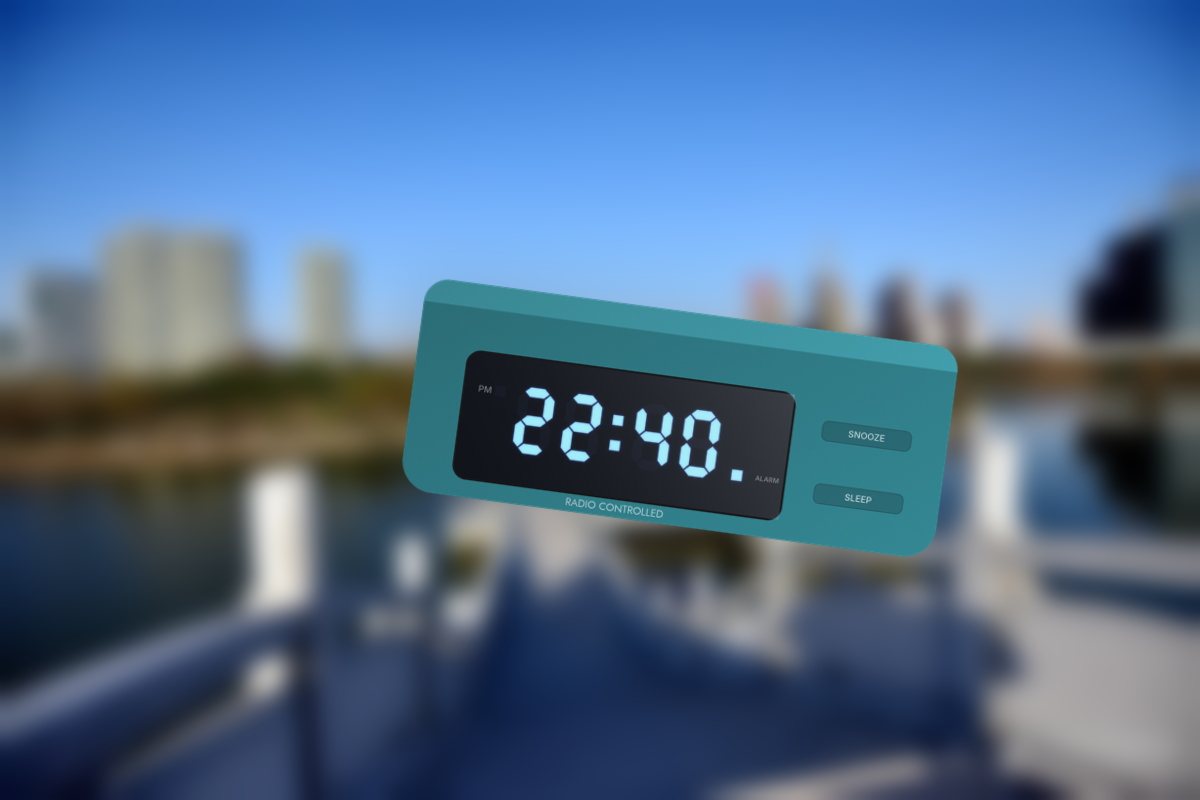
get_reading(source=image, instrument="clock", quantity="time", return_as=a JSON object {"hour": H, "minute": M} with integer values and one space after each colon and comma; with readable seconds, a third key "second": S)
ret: {"hour": 22, "minute": 40}
